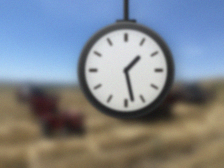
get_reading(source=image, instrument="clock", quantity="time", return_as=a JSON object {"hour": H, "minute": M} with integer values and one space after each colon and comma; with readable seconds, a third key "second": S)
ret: {"hour": 1, "minute": 28}
